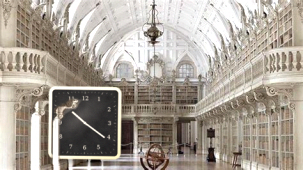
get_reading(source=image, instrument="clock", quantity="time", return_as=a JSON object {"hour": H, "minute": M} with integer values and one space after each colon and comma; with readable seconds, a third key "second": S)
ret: {"hour": 10, "minute": 21}
